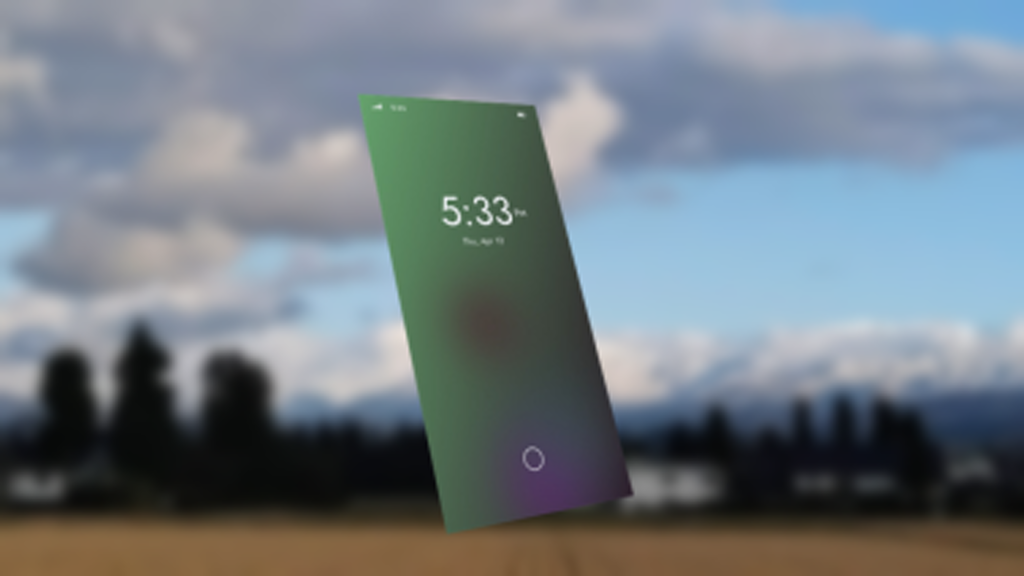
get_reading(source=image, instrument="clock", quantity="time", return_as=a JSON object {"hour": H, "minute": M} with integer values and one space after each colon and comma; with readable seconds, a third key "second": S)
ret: {"hour": 5, "minute": 33}
